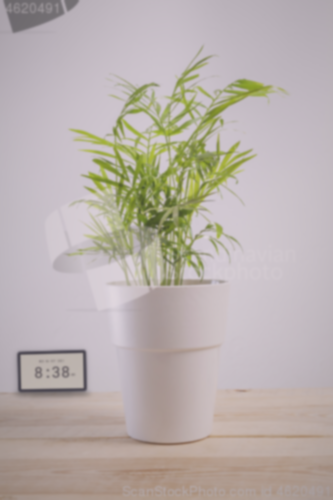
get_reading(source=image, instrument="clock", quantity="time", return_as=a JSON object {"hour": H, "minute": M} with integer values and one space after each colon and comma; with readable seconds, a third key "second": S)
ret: {"hour": 8, "minute": 38}
